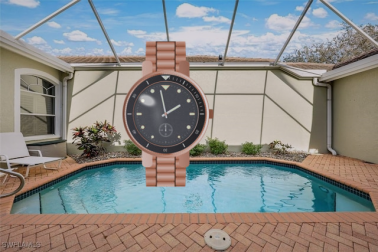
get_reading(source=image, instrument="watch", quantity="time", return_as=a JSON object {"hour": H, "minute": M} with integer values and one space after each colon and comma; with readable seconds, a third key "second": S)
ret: {"hour": 1, "minute": 58}
